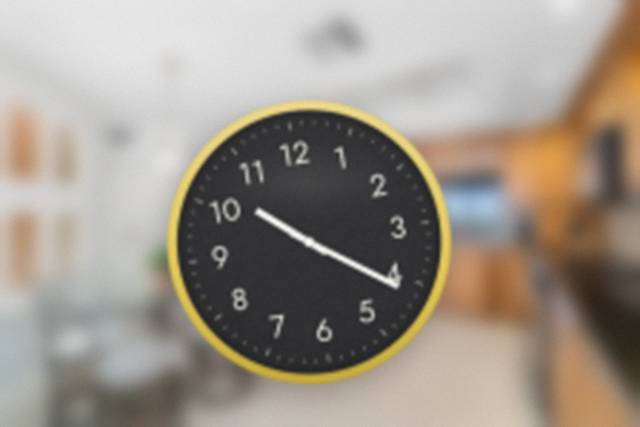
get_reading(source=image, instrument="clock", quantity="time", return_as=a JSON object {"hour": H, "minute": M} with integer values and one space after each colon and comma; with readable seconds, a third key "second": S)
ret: {"hour": 10, "minute": 21}
